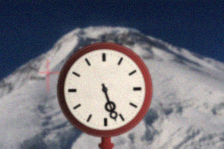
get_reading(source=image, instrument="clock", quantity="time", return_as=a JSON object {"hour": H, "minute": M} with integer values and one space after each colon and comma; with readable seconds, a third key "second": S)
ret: {"hour": 5, "minute": 27}
